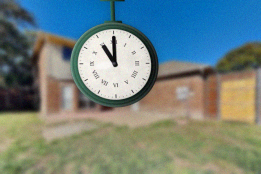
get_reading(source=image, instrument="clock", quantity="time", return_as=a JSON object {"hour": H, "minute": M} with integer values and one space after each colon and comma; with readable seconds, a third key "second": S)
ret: {"hour": 11, "minute": 0}
